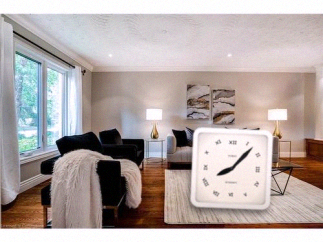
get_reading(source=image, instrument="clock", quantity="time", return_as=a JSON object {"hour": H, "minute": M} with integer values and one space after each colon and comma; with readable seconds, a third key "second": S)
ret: {"hour": 8, "minute": 7}
